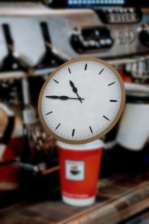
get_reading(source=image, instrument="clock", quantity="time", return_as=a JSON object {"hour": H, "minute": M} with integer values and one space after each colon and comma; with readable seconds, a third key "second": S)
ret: {"hour": 10, "minute": 45}
